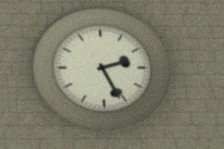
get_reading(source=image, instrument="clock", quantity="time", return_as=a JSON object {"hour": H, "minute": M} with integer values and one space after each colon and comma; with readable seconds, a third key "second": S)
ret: {"hour": 2, "minute": 26}
